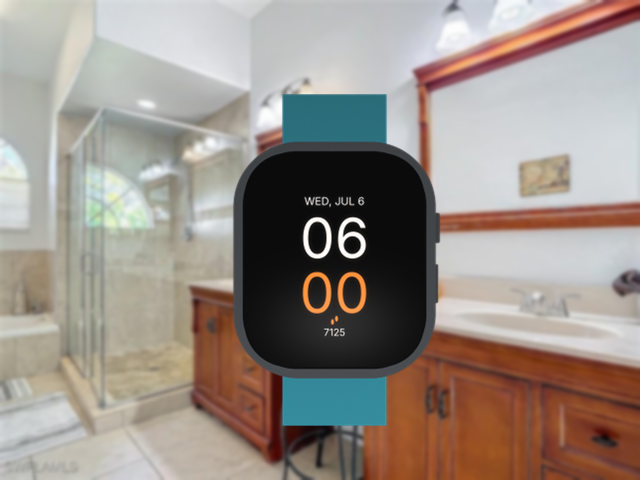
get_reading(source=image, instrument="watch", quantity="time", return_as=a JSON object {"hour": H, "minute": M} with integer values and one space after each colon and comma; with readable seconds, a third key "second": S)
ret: {"hour": 6, "minute": 0}
